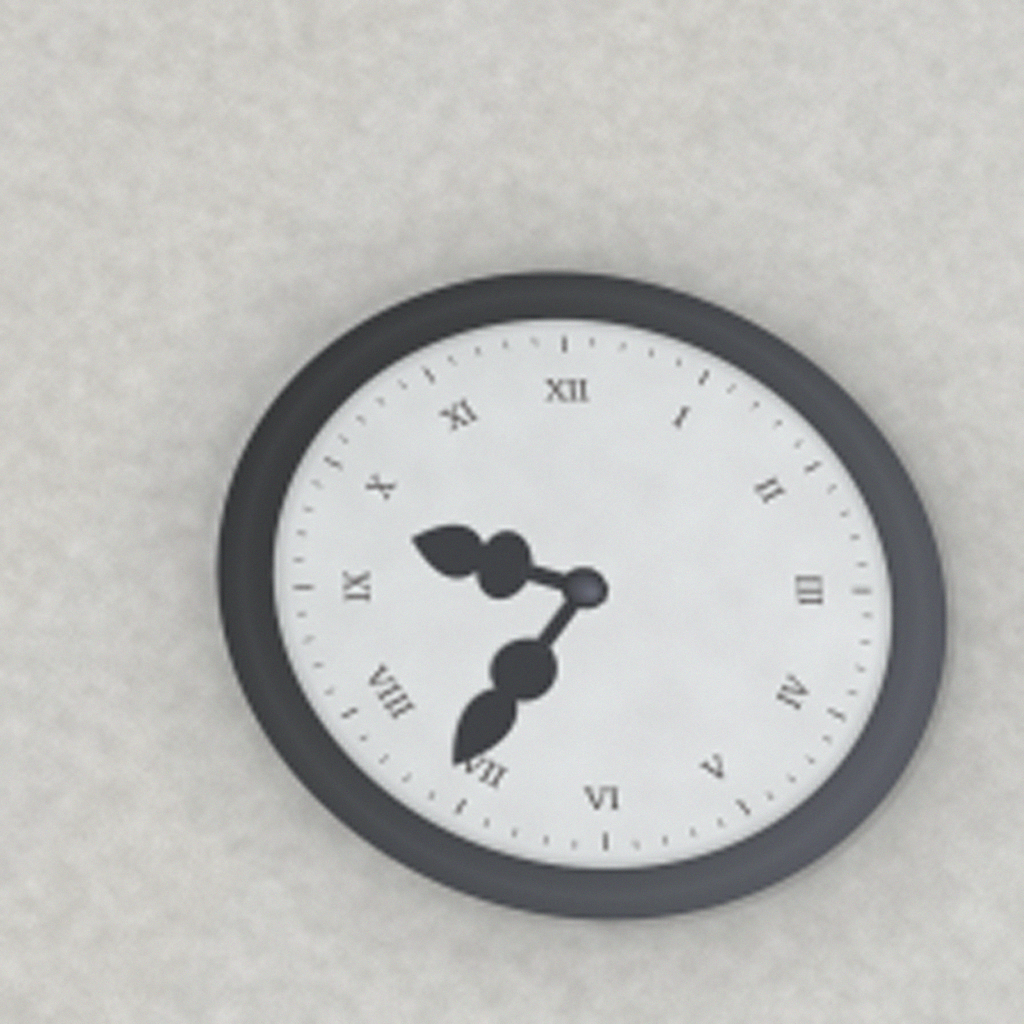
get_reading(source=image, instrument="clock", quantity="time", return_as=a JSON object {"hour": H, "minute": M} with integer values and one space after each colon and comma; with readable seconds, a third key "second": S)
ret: {"hour": 9, "minute": 36}
